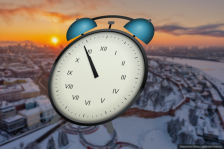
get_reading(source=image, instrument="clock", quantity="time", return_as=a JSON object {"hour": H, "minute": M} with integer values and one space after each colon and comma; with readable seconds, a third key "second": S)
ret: {"hour": 10, "minute": 54}
